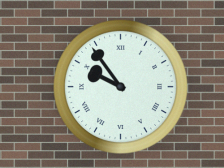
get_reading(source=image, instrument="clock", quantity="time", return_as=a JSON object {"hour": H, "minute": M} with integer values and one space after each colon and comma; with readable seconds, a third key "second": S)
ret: {"hour": 9, "minute": 54}
